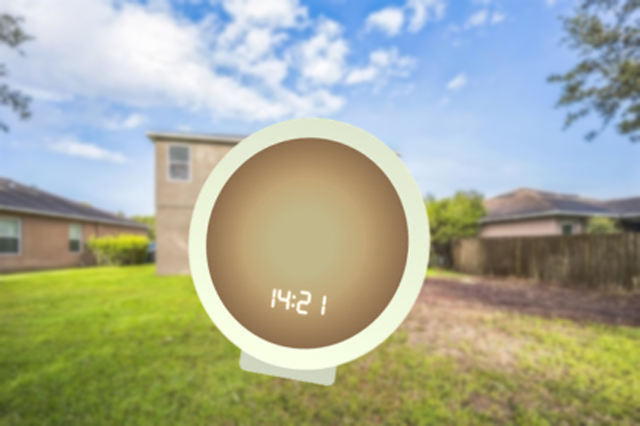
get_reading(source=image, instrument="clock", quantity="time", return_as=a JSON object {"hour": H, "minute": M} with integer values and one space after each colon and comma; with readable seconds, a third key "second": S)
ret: {"hour": 14, "minute": 21}
